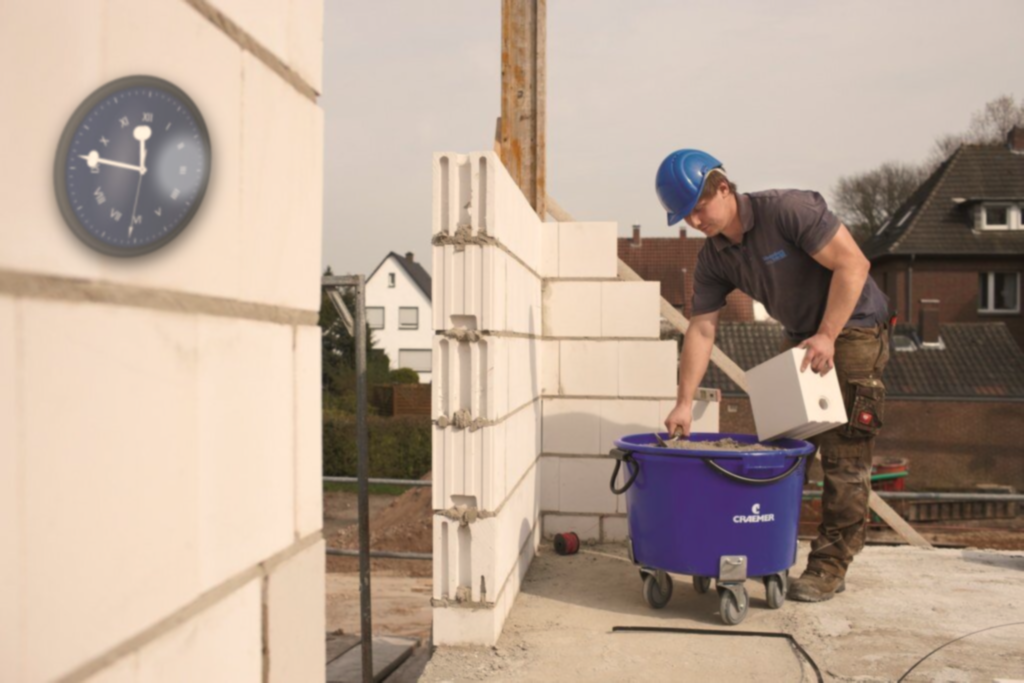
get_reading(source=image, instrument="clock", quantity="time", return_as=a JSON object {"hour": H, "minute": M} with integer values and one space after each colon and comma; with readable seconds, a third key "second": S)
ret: {"hour": 11, "minute": 46, "second": 31}
